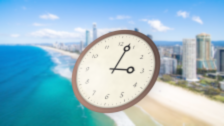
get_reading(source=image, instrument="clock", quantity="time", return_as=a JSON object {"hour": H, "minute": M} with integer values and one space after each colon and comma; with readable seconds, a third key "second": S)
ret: {"hour": 3, "minute": 3}
